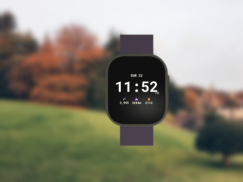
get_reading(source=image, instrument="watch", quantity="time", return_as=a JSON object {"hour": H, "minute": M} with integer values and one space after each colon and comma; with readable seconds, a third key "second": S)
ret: {"hour": 11, "minute": 52}
